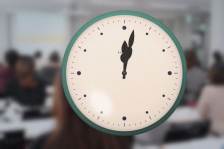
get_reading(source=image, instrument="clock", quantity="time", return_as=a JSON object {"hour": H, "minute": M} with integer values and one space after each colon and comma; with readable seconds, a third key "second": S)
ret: {"hour": 12, "minute": 2}
